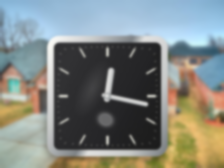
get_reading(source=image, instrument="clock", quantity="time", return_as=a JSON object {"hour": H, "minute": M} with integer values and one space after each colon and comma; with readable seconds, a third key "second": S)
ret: {"hour": 12, "minute": 17}
